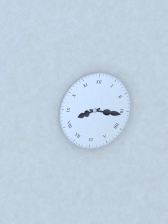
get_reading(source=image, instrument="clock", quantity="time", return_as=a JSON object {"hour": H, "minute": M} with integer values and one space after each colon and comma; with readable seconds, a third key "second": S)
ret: {"hour": 8, "minute": 16}
